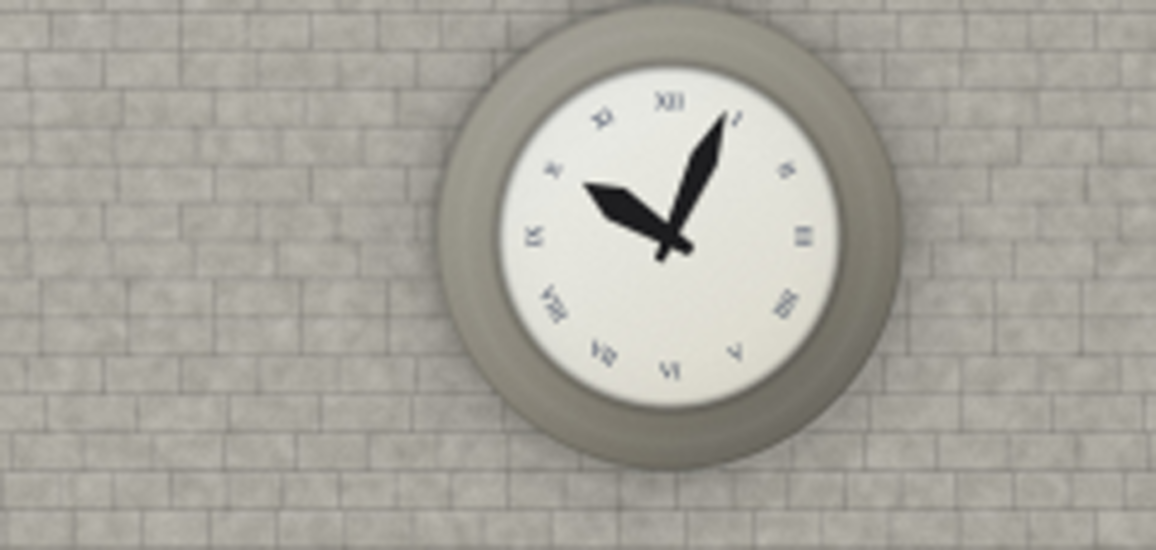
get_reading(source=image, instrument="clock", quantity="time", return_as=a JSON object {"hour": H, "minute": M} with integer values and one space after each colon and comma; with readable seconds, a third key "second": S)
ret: {"hour": 10, "minute": 4}
